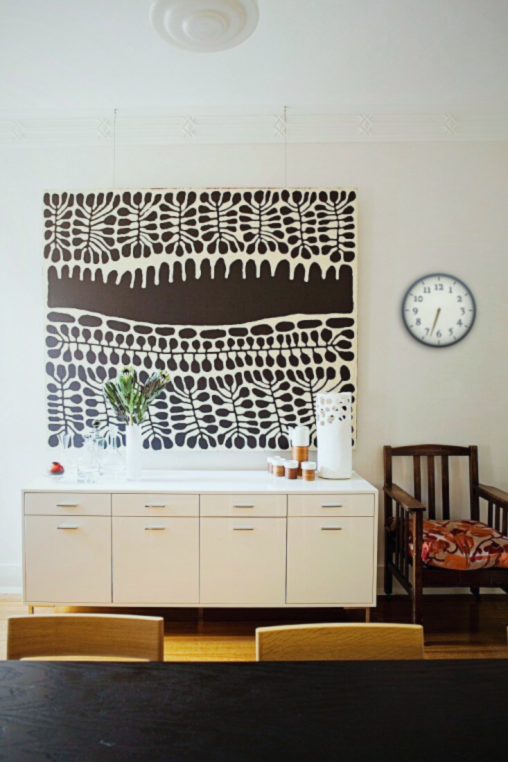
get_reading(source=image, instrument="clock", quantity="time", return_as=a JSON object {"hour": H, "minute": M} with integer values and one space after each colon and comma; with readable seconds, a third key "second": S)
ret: {"hour": 6, "minute": 33}
